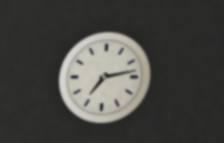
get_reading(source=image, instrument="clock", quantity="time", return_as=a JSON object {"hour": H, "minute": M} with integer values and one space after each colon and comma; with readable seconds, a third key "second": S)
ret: {"hour": 7, "minute": 13}
